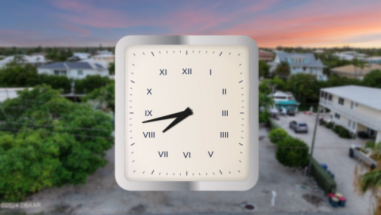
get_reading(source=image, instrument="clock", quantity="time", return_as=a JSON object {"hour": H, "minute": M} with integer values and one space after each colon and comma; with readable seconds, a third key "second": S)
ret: {"hour": 7, "minute": 43}
